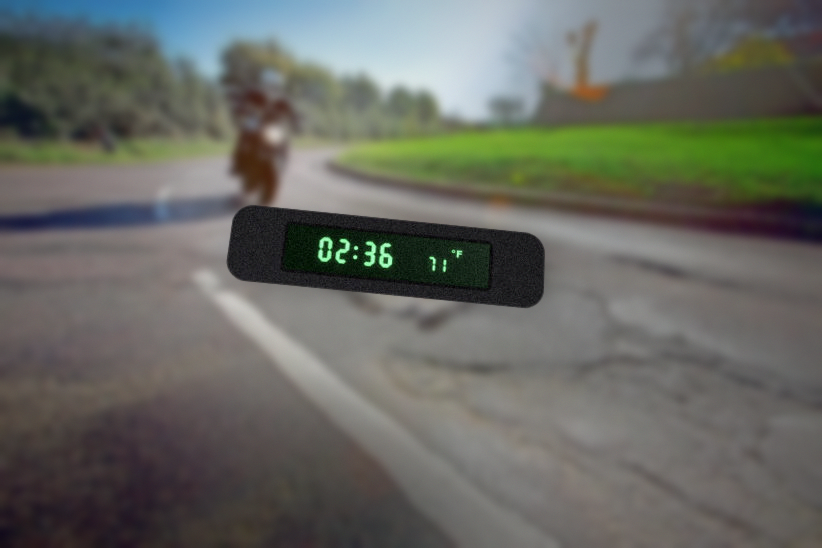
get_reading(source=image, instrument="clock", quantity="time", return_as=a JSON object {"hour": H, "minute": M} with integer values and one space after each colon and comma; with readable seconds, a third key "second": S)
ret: {"hour": 2, "minute": 36}
